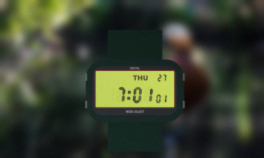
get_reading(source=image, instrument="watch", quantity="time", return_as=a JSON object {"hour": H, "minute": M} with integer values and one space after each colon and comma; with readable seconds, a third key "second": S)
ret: {"hour": 7, "minute": 1, "second": 1}
